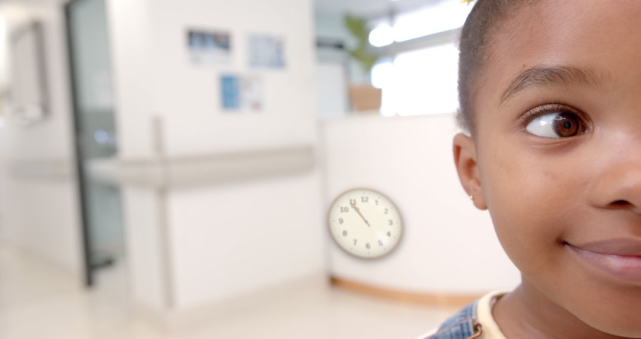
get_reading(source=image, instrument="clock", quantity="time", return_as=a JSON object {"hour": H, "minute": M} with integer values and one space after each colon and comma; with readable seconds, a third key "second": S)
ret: {"hour": 10, "minute": 54}
